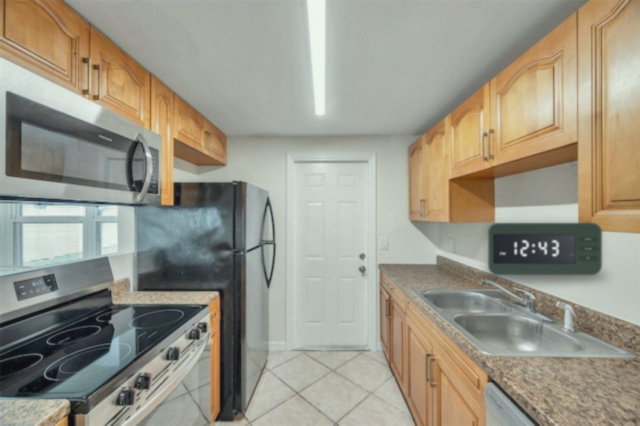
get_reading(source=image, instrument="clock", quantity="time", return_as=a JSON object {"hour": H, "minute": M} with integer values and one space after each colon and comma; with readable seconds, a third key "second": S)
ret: {"hour": 12, "minute": 43}
